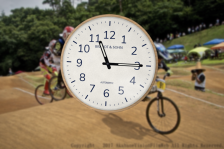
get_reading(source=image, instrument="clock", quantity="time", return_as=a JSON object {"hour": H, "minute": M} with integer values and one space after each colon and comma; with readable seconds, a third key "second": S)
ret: {"hour": 11, "minute": 15}
